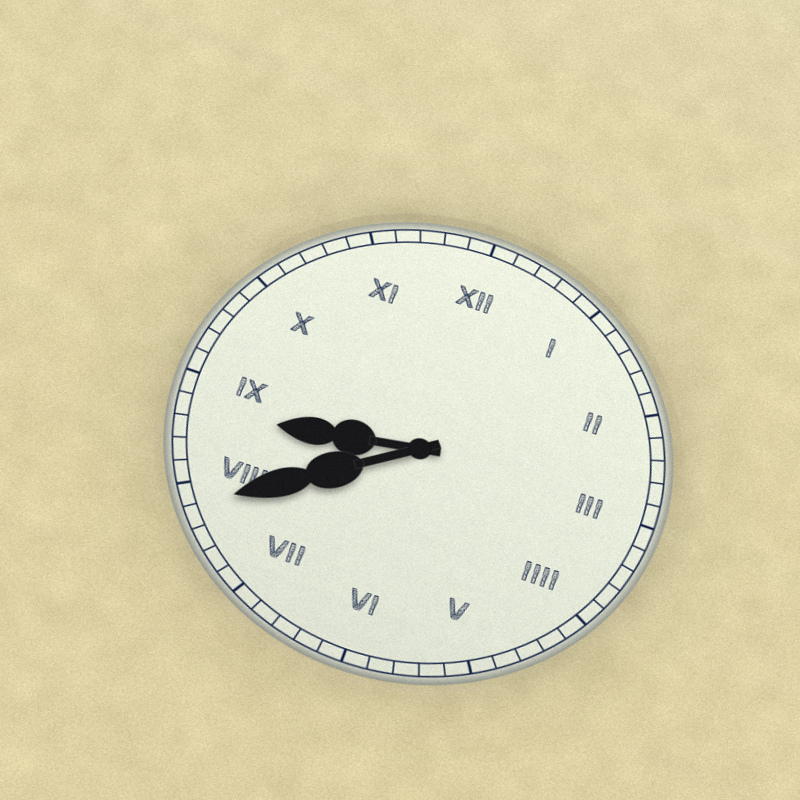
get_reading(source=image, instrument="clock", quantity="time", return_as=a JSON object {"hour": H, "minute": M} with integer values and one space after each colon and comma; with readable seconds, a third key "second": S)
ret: {"hour": 8, "minute": 39}
